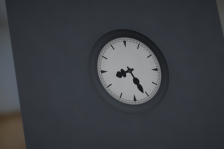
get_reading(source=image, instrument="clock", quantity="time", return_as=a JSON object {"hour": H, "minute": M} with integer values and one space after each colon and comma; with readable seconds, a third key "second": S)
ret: {"hour": 8, "minute": 26}
